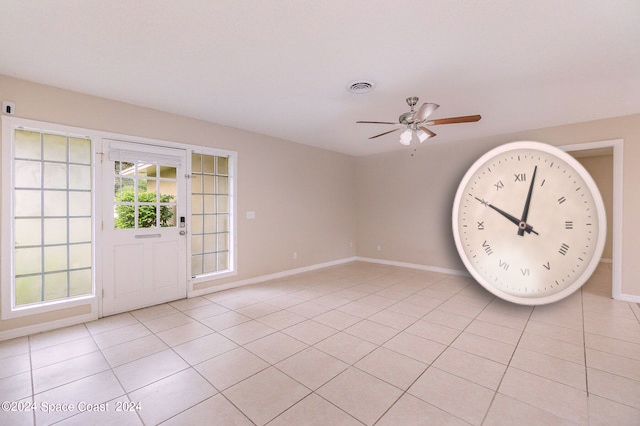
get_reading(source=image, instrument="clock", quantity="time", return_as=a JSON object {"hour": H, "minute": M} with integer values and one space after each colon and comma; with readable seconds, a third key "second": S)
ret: {"hour": 10, "minute": 2, "second": 50}
